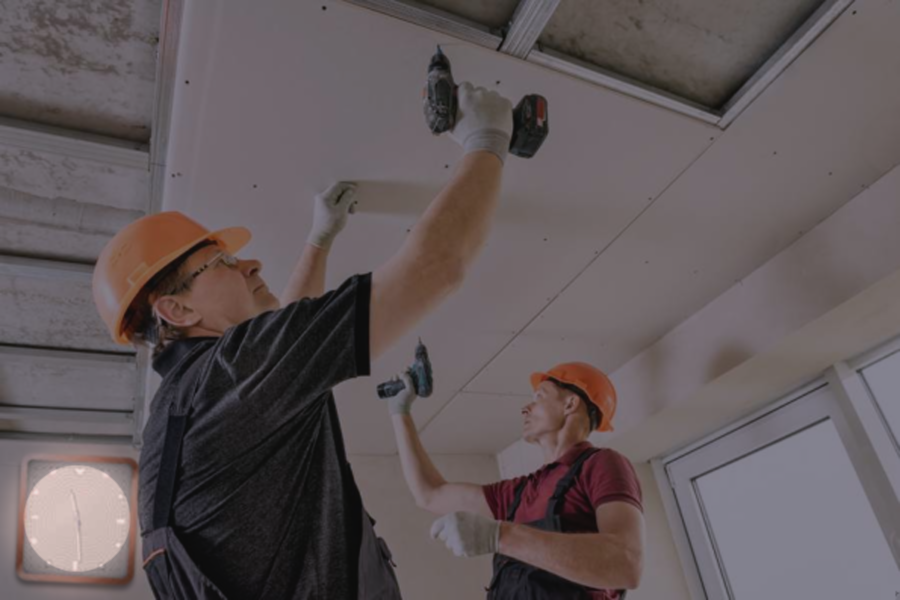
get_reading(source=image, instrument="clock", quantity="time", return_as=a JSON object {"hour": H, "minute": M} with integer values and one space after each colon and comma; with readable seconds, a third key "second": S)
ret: {"hour": 11, "minute": 29}
